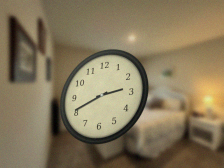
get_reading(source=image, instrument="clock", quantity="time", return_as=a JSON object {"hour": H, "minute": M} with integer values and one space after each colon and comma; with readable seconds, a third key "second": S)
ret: {"hour": 2, "minute": 41}
